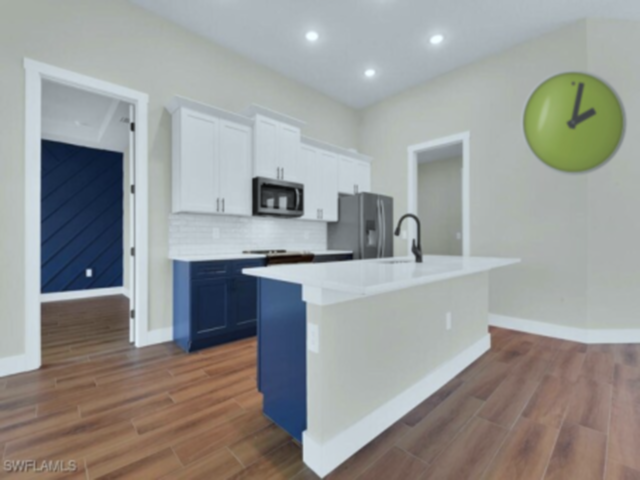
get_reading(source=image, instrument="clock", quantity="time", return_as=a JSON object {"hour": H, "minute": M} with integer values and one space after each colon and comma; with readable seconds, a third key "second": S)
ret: {"hour": 2, "minute": 2}
